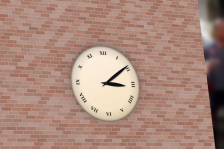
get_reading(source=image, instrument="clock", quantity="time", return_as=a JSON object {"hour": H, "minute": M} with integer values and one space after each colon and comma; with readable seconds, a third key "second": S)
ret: {"hour": 3, "minute": 9}
